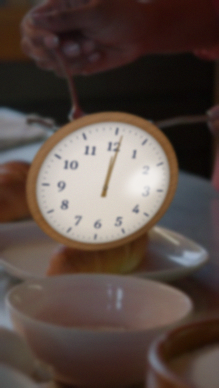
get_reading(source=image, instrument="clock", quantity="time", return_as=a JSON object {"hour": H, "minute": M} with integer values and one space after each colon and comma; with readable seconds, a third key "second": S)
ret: {"hour": 12, "minute": 1}
